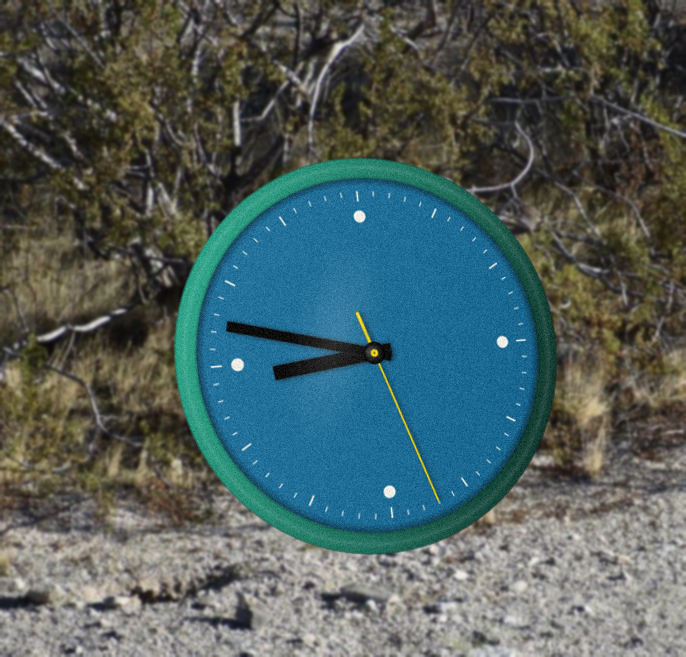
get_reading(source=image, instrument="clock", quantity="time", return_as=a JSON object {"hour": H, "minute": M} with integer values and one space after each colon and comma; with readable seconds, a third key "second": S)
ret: {"hour": 8, "minute": 47, "second": 27}
